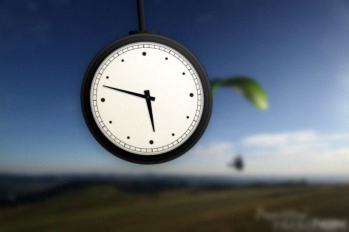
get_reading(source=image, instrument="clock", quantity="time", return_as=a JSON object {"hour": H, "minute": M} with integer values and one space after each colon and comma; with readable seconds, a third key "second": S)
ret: {"hour": 5, "minute": 48}
